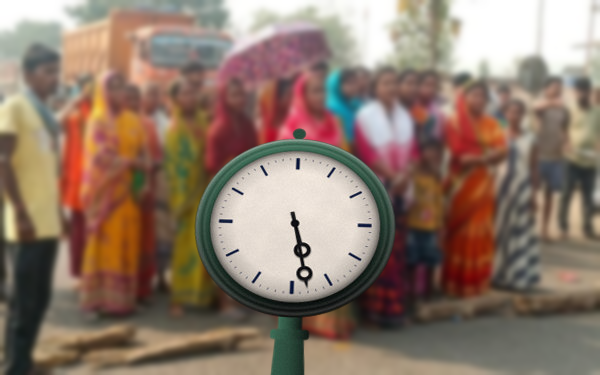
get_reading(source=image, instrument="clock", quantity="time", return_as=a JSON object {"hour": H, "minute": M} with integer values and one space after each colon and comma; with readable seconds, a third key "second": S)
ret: {"hour": 5, "minute": 28}
